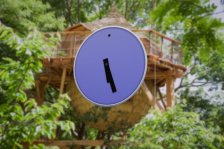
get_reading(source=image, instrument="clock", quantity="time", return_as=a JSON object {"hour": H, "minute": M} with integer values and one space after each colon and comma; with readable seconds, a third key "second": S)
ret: {"hour": 5, "minute": 26}
